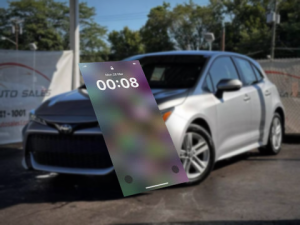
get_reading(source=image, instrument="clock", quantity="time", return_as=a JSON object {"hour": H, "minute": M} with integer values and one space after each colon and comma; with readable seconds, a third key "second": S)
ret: {"hour": 0, "minute": 8}
